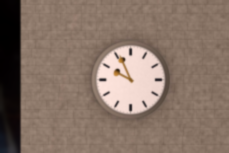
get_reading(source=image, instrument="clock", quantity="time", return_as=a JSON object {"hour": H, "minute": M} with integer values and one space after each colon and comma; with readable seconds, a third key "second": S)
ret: {"hour": 9, "minute": 56}
